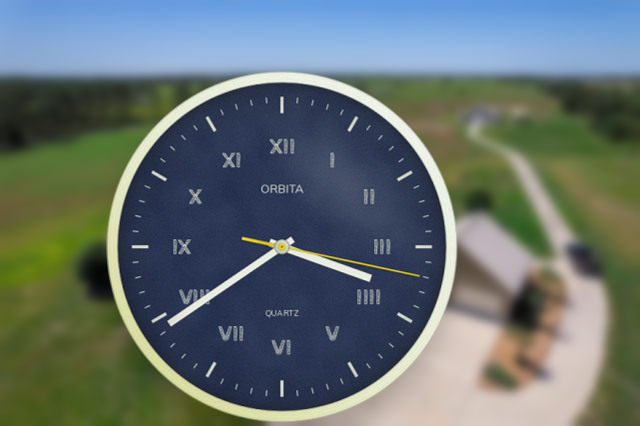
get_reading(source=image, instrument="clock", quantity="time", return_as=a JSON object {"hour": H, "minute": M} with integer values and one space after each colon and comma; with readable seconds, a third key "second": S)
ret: {"hour": 3, "minute": 39, "second": 17}
